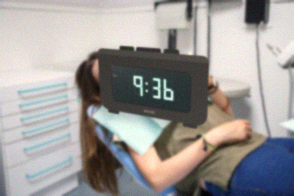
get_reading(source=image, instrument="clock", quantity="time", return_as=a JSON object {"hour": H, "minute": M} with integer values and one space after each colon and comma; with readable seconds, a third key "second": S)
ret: {"hour": 9, "minute": 36}
